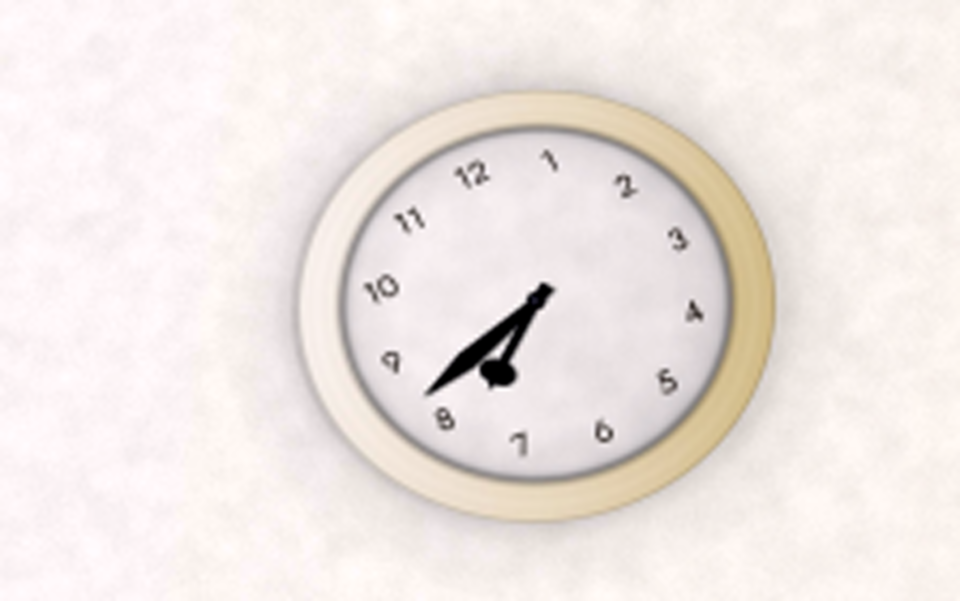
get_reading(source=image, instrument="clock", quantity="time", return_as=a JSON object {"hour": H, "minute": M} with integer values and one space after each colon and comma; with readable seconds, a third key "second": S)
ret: {"hour": 7, "minute": 42}
